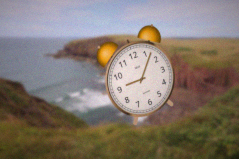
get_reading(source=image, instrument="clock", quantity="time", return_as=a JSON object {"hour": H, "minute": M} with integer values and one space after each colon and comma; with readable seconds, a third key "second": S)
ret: {"hour": 9, "minute": 7}
